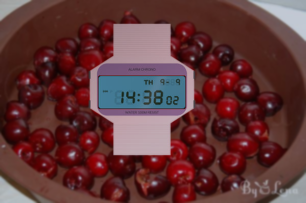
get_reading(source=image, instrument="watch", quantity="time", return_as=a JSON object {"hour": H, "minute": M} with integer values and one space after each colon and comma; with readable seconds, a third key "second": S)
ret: {"hour": 14, "minute": 38, "second": 2}
